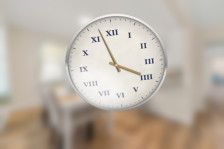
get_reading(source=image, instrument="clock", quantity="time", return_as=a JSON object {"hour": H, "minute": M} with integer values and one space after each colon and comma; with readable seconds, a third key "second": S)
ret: {"hour": 3, "minute": 57}
